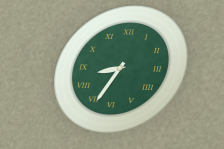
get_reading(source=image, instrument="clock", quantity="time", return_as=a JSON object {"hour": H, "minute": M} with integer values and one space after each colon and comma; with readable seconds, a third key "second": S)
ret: {"hour": 8, "minute": 34}
